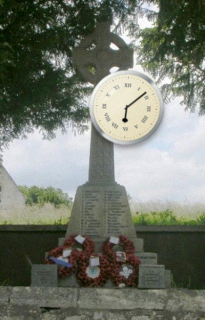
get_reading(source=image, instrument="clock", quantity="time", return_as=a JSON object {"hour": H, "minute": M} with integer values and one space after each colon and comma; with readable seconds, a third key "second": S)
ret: {"hour": 6, "minute": 8}
